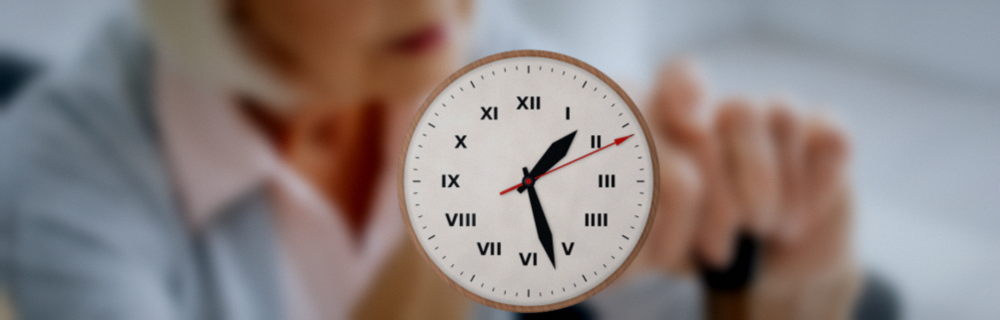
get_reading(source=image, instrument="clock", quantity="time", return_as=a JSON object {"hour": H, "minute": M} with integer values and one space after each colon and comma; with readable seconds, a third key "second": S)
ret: {"hour": 1, "minute": 27, "second": 11}
